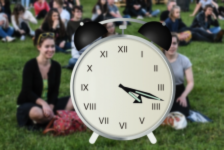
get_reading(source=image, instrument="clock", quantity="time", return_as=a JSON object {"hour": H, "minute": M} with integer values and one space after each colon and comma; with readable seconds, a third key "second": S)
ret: {"hour": 4, "minute": 18}
